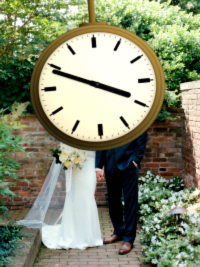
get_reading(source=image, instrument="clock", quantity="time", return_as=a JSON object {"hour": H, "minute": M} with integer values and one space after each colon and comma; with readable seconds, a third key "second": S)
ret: {"hour": 3, "minute": 49}
